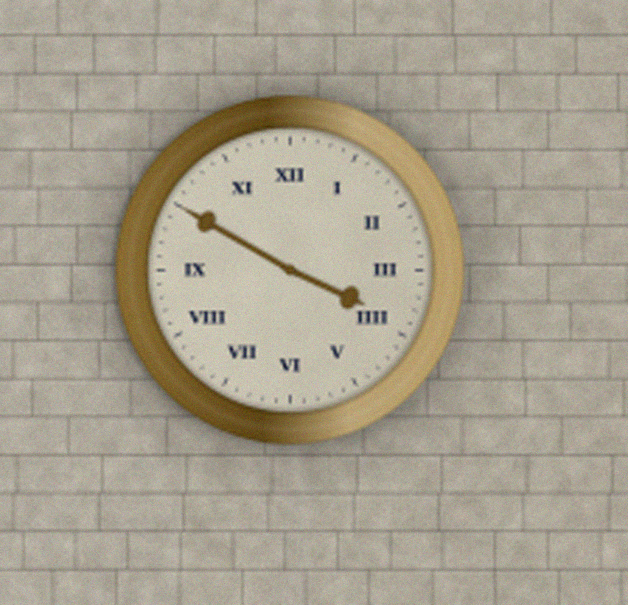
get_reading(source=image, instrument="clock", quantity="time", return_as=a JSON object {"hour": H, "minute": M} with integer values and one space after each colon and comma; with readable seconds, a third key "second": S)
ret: {"hour": 3, "minute": 50}
